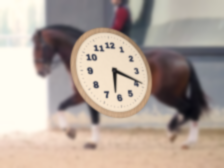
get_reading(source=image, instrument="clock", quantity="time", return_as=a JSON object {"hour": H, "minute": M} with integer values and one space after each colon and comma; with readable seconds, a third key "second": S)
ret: {"hour": 6, "minute": 19}
